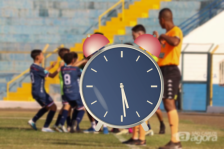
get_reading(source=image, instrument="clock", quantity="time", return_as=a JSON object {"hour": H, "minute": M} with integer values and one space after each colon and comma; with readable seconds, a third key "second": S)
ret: {"hour": 5, "minute": 29}
